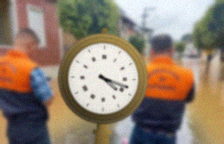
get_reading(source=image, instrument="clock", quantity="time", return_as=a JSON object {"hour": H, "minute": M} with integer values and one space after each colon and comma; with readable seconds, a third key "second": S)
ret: {"hour": 4, "minute": 18}
